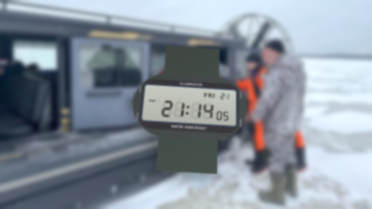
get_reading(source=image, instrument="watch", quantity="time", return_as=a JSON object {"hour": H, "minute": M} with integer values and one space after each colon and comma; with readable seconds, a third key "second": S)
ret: {"hour": 21, "minute": 14}
